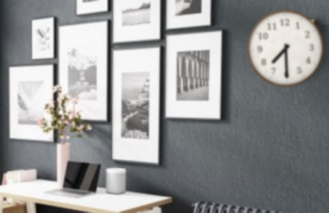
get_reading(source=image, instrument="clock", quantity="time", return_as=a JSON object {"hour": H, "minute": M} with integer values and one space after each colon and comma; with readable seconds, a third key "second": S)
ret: {"hour": 7, "minute": 30}
